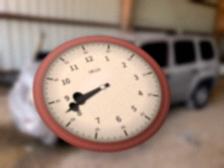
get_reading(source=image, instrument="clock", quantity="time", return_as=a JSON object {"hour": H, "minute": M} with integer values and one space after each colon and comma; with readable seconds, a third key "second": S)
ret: {"hour": 8, "minute": 42}
